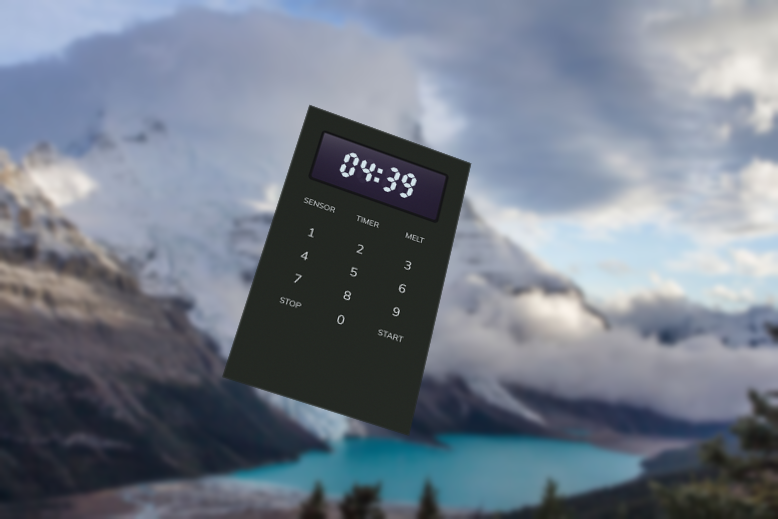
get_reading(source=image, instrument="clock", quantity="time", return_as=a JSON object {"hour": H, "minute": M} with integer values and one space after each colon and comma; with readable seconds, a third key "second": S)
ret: {"hour": 4, "minute": 39}
